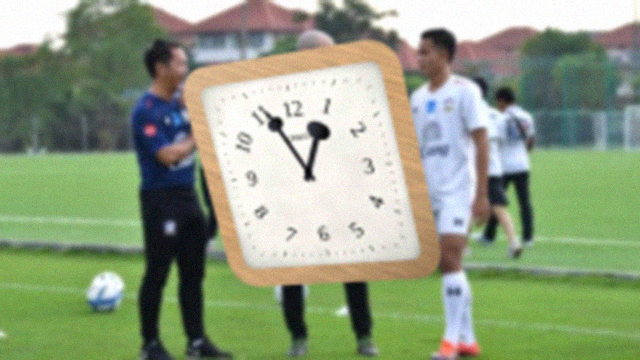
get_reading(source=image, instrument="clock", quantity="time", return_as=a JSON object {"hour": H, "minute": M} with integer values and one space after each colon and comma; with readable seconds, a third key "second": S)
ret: {"hour": 12, "minute": 56}
